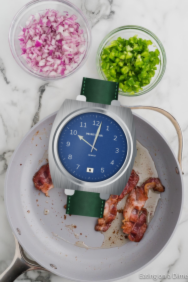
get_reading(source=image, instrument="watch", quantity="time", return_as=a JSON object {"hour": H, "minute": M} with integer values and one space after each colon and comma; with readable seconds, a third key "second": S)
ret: {"hour": 10, "minute": 2}
